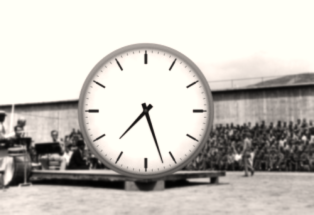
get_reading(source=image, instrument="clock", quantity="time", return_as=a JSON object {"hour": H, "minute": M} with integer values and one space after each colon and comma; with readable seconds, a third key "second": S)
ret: {"hour": 7, "minute": 27}
